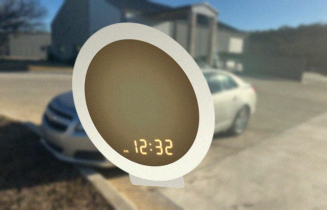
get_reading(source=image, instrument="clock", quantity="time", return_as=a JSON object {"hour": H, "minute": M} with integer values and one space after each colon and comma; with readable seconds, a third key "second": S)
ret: {"hour": 12, "minute": 32}
